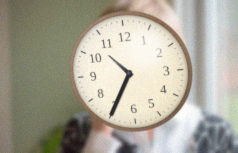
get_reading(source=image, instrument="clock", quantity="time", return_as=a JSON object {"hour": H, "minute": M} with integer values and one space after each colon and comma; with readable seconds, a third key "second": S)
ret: {"hour": 10, "minute": 35}
